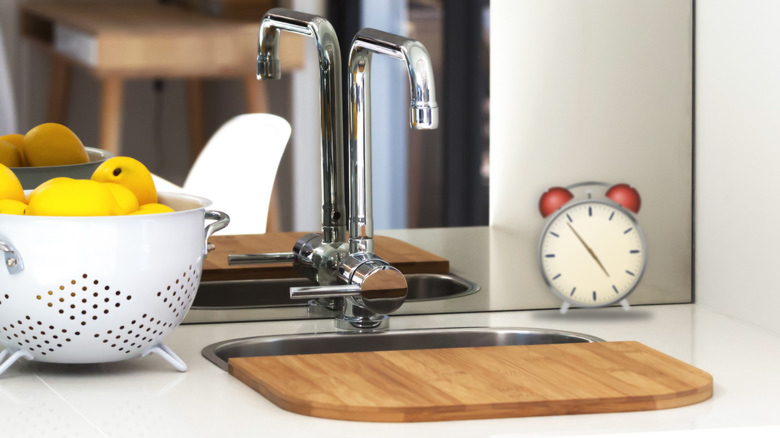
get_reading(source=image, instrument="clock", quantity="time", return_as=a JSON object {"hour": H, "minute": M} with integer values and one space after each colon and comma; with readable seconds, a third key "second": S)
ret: {"hour": 4, "minute": 54}
